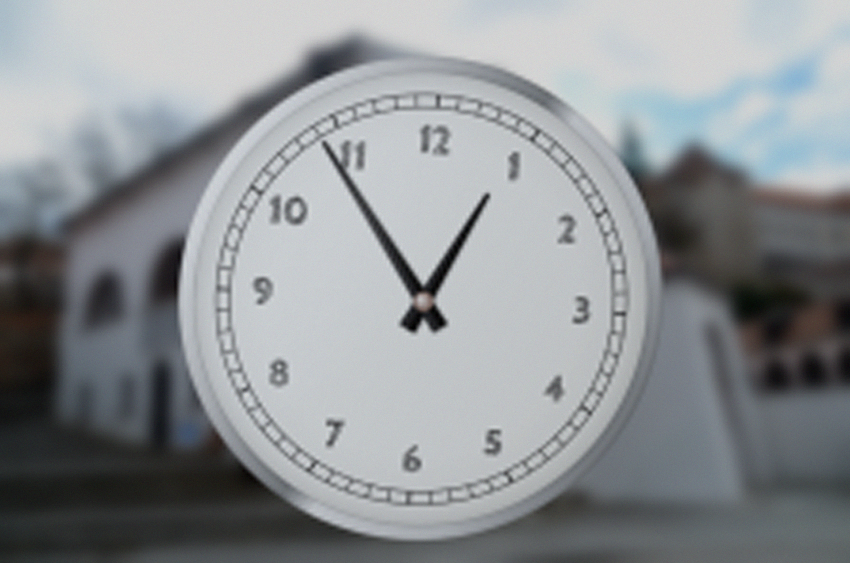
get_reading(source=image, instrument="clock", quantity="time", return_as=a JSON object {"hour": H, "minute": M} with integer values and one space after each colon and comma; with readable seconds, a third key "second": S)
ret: {"hour": 12, "minute": 54}
